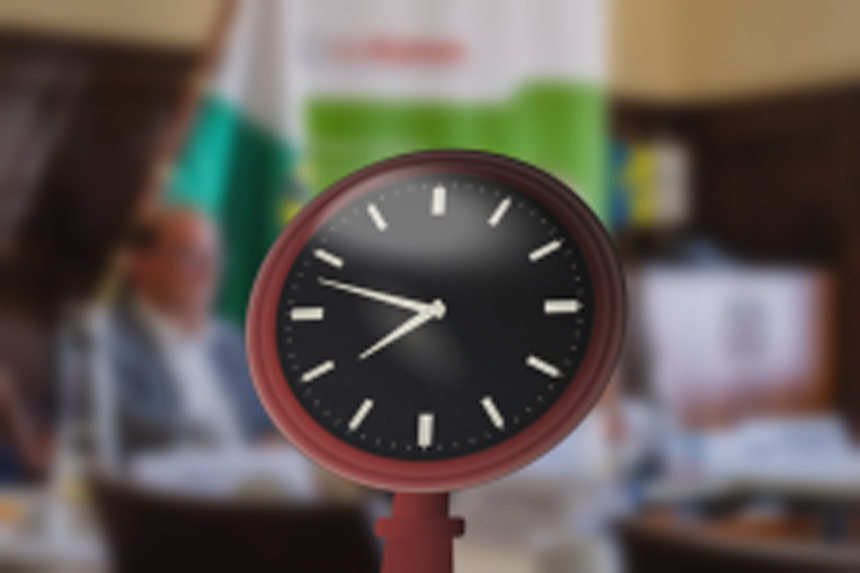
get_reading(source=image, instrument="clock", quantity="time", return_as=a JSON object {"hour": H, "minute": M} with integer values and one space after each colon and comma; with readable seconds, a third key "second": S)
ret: {"hour": 7, "minute": 48}
